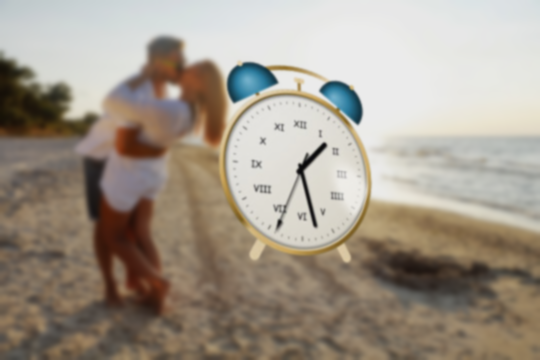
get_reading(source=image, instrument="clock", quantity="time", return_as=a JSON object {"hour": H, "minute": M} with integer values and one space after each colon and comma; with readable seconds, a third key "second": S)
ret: {"hour": 1, "minute": 27, "second": 34}
